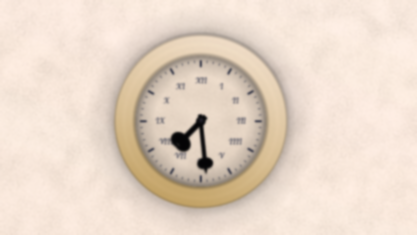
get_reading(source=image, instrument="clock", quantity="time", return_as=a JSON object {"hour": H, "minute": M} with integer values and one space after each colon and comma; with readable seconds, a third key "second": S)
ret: {"hour": 7, "minute": 29}
